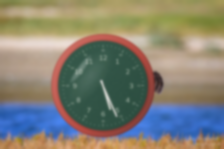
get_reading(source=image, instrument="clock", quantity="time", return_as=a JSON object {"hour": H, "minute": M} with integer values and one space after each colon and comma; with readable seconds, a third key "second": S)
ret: {"hour": 5, "minute": 26}
